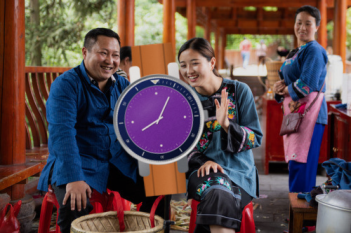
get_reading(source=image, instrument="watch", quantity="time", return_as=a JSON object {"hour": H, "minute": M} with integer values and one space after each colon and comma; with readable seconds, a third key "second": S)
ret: {"hour": 8, "minute": 5}
